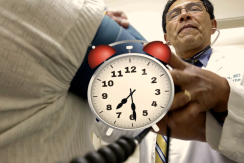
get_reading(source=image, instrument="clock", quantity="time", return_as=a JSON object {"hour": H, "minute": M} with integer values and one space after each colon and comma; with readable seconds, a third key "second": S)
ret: {"hour": 7, "minute": 29}
